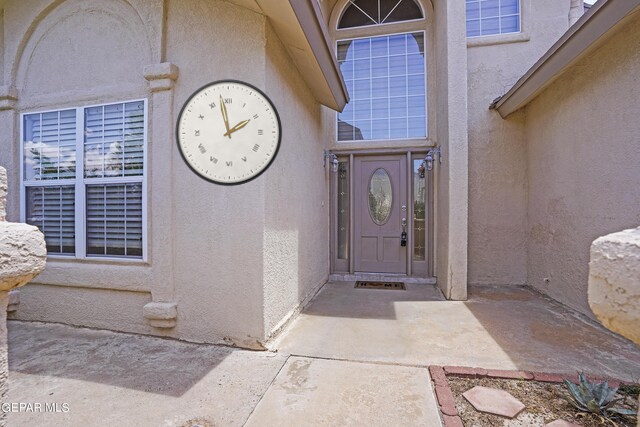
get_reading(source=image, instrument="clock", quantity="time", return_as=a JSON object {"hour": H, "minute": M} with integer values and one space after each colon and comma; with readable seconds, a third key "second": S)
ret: {"hour": 1, "minute": 58}
